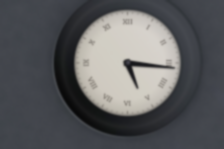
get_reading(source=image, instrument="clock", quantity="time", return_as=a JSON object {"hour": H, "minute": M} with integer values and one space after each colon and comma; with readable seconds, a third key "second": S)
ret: {"hour": 5, "minute": 16}
